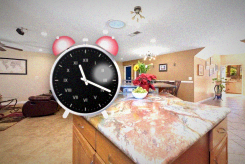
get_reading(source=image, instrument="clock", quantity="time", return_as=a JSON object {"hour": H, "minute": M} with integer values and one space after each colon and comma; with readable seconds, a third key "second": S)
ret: {"hour": 11, "minute": 19}
